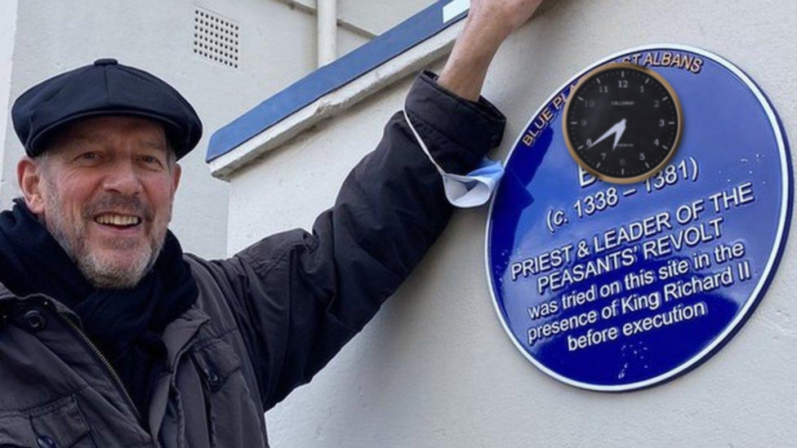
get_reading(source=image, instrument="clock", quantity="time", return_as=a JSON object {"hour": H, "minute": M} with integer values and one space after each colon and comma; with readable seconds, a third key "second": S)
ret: {"hour": 6, "minute": 39}
